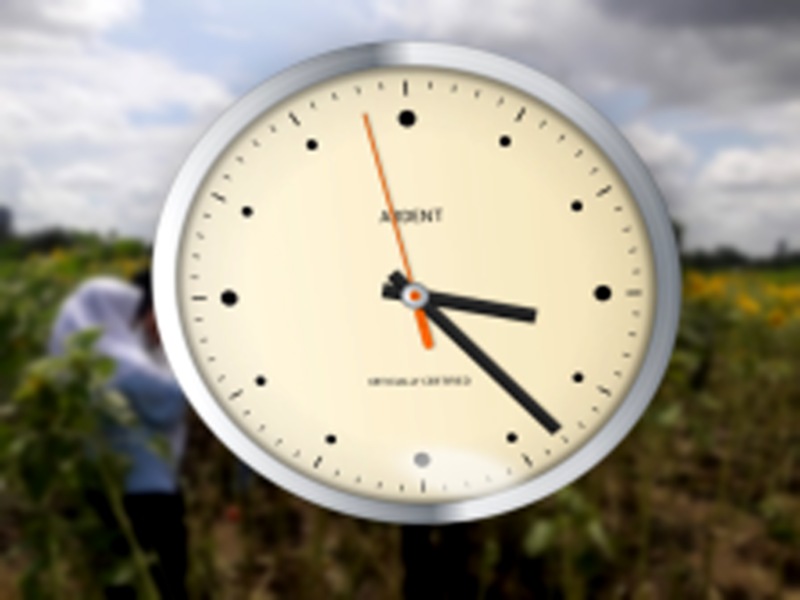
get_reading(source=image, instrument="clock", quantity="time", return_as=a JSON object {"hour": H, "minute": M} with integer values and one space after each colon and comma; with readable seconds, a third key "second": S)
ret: {"hour": 3, "minute": 22, "second": 58}
